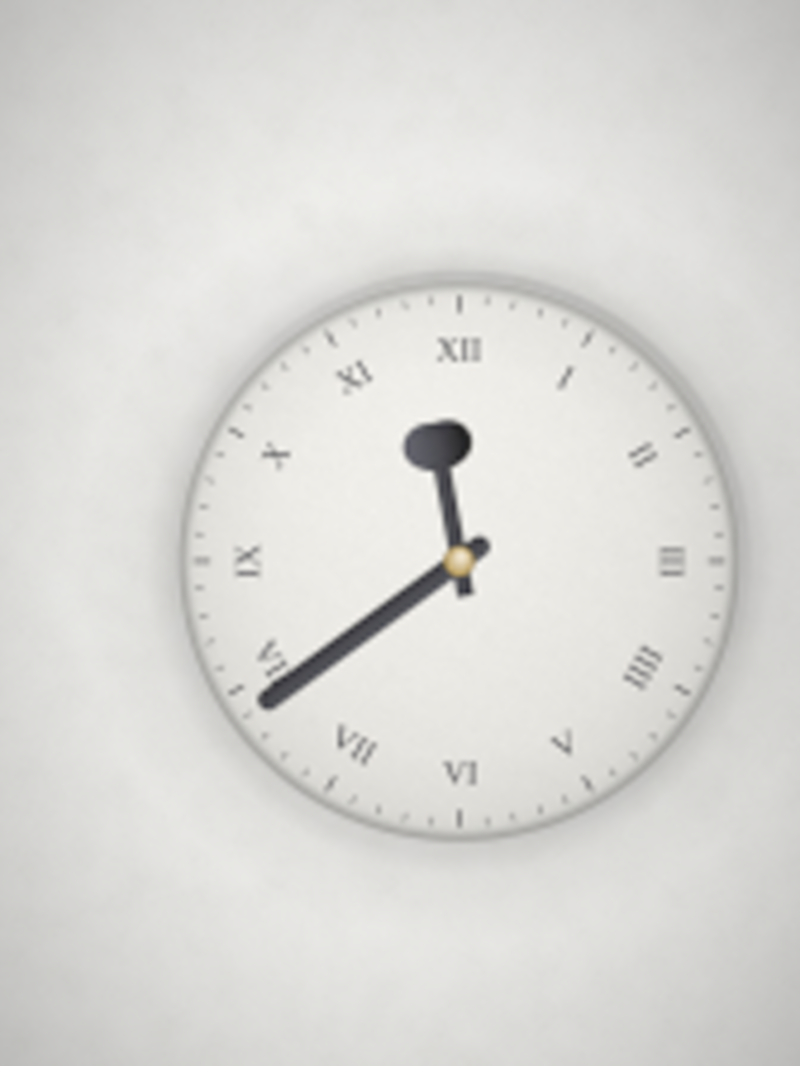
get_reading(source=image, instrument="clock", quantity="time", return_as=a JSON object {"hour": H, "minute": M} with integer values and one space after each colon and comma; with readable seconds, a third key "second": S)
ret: {"hour": 11, "minute": 39}
